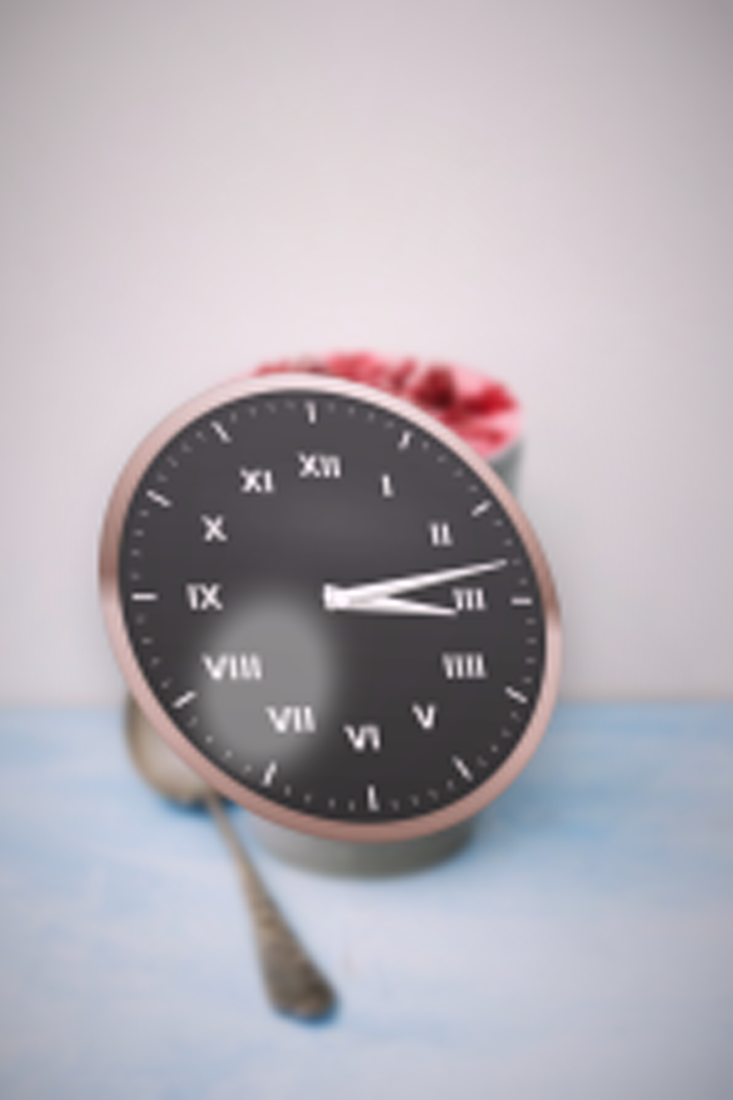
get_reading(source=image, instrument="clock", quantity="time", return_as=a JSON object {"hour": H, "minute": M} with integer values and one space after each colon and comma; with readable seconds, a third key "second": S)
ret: {"hour": 3, "minute": 13}
